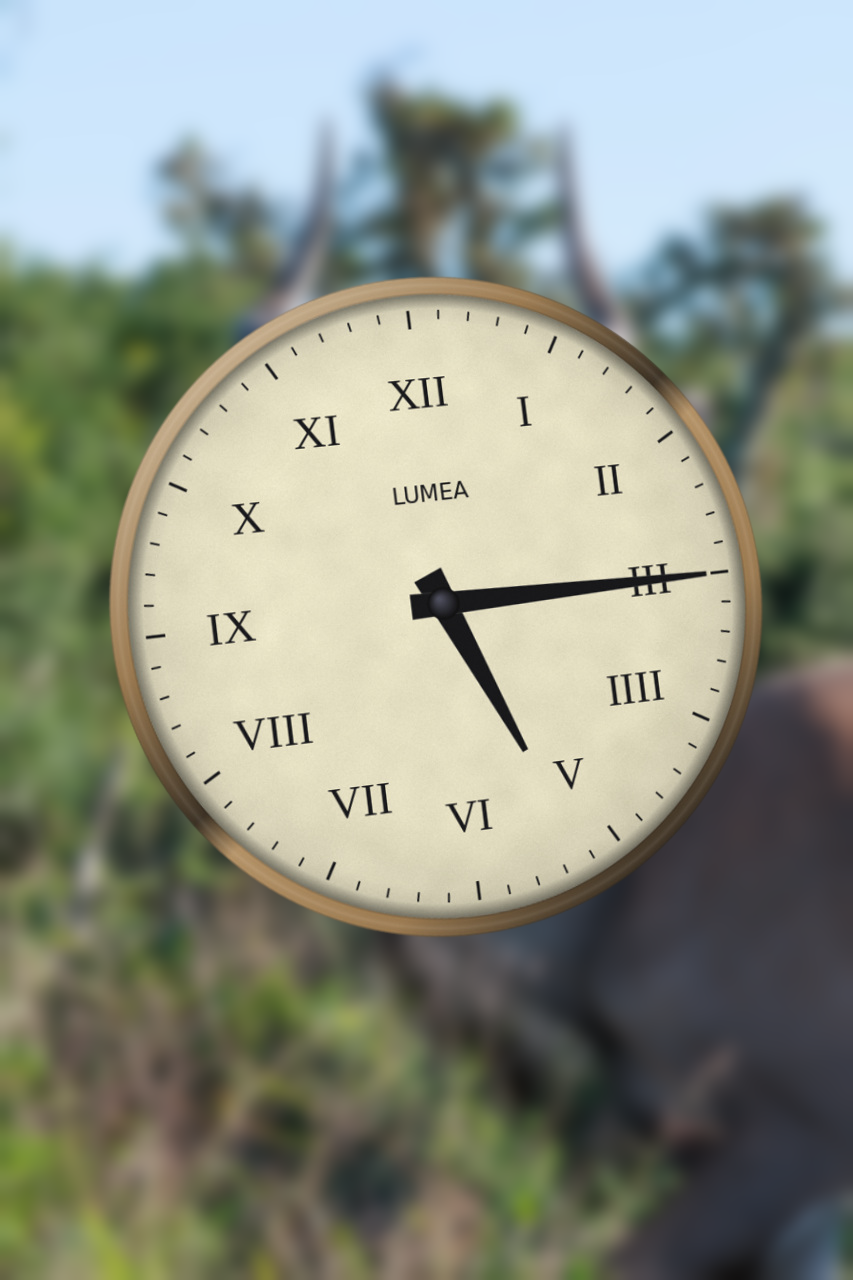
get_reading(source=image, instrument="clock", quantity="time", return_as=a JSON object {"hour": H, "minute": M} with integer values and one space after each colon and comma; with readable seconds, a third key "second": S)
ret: {"hour": 5, "minute": 15}
